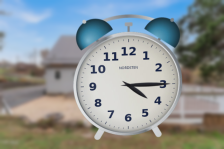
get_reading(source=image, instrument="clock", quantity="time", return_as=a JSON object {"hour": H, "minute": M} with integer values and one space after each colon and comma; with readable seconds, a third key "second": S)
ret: {"hour": 4, "minute": 15}
